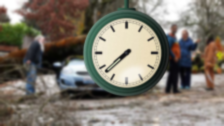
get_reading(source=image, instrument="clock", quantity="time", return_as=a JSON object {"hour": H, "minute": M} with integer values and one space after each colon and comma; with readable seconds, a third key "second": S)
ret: {"hour": 7, "minute": 38}
